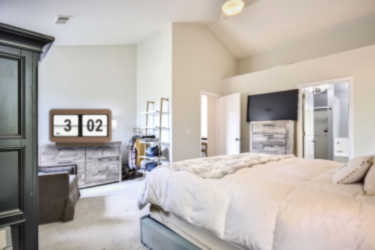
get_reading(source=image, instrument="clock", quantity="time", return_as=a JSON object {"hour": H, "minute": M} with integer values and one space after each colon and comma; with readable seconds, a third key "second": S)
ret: {"hour": 3, "minute": 2}
